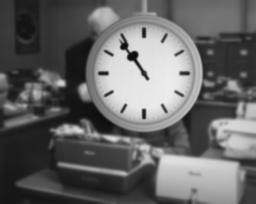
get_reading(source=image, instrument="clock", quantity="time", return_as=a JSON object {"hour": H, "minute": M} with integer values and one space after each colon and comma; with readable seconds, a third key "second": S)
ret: {"hour": 10, "minute": 54}
